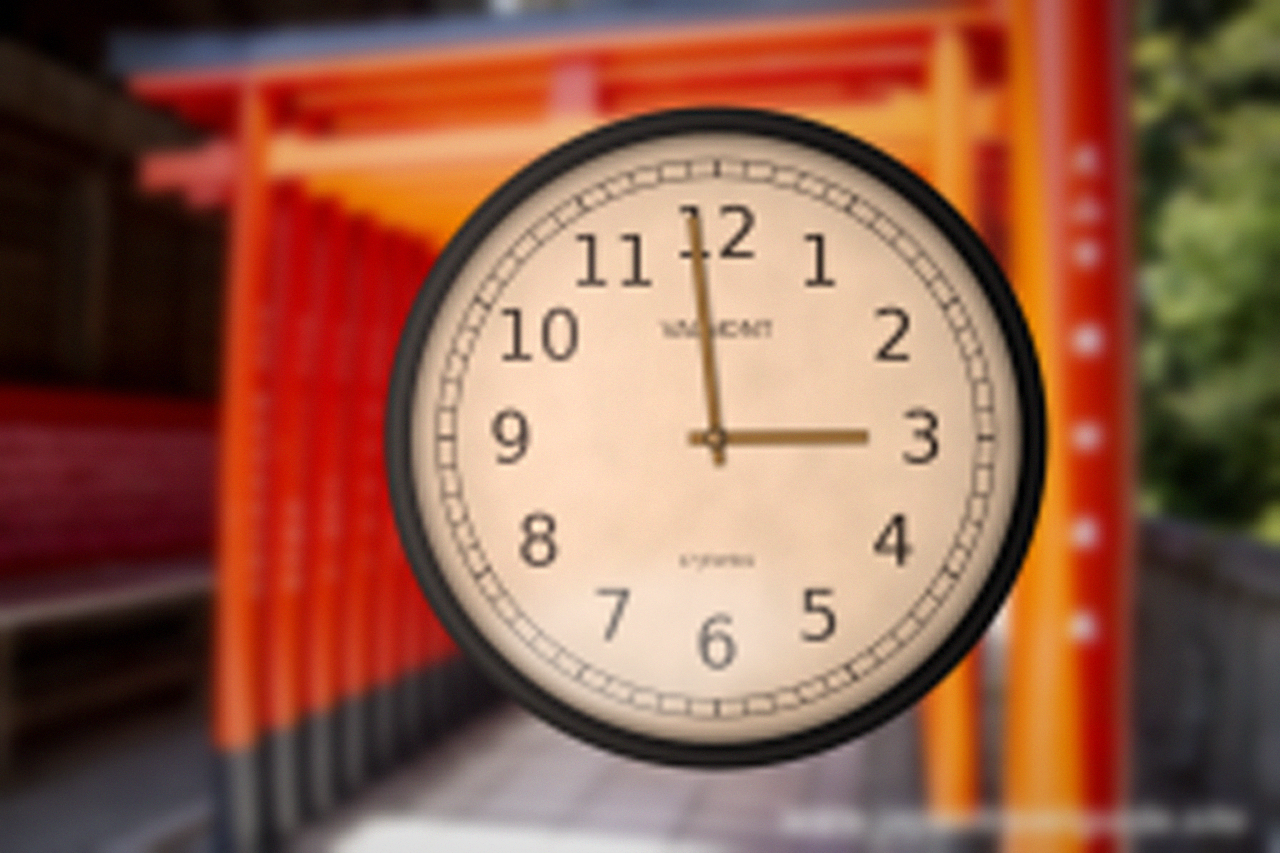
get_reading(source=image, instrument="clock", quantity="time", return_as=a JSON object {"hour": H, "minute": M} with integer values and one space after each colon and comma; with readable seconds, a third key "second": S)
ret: {"hour": 2, "minute": 59}
